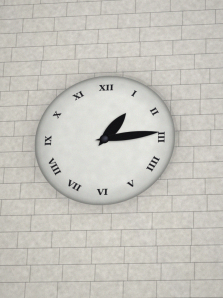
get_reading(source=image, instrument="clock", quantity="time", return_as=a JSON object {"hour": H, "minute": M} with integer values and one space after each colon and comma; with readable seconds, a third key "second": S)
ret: {"hour": 1, "minute": 14}
